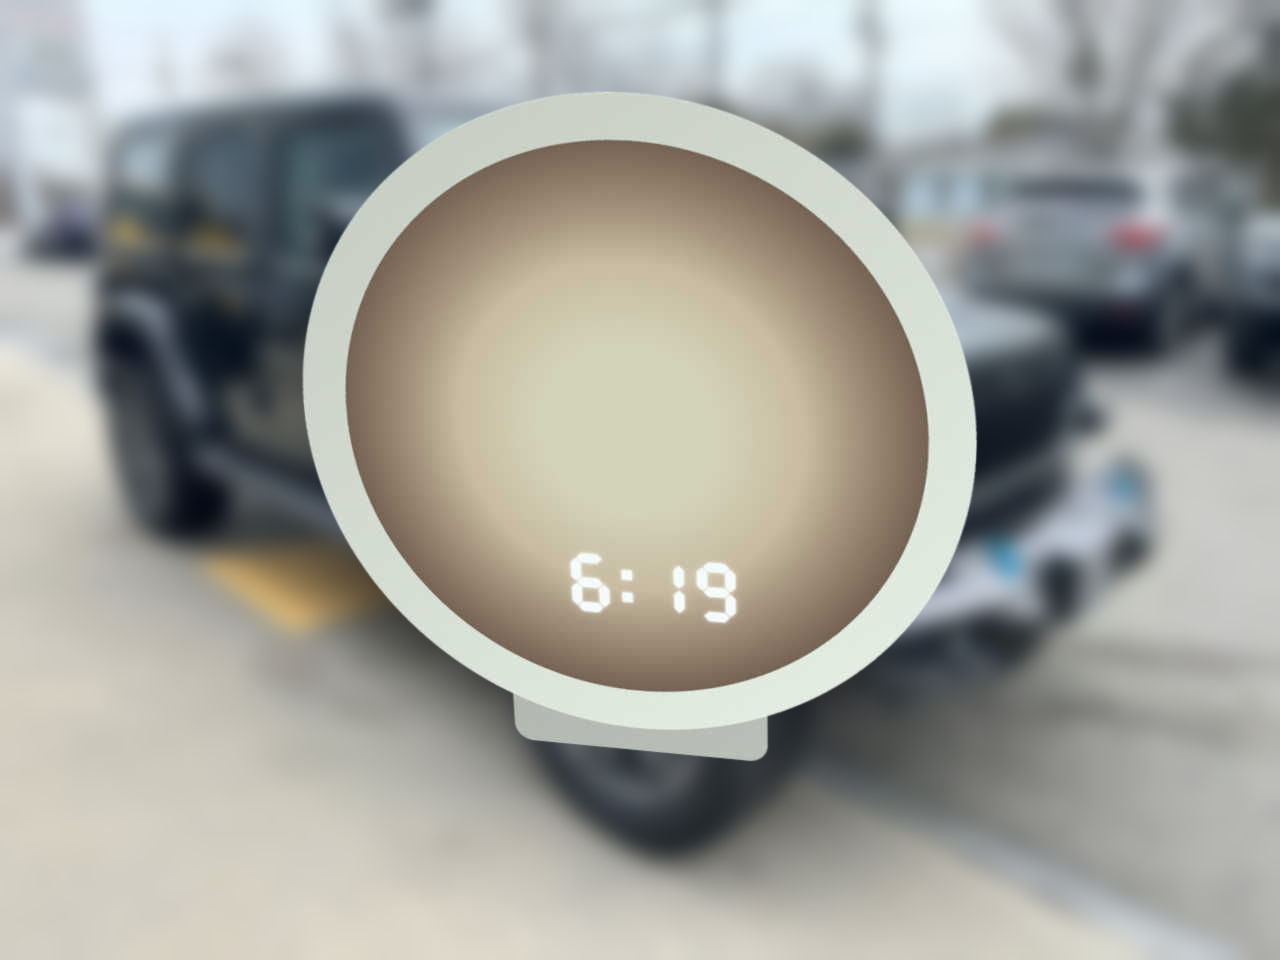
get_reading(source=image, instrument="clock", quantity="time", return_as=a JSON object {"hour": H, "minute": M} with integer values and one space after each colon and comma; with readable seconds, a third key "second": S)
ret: {"hour": 6, "minute": 19}
